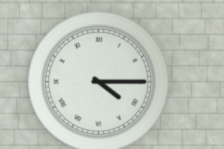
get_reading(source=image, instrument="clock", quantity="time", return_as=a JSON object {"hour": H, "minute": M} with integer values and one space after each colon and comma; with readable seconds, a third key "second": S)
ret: {"hour": 4, "minute": 15}
